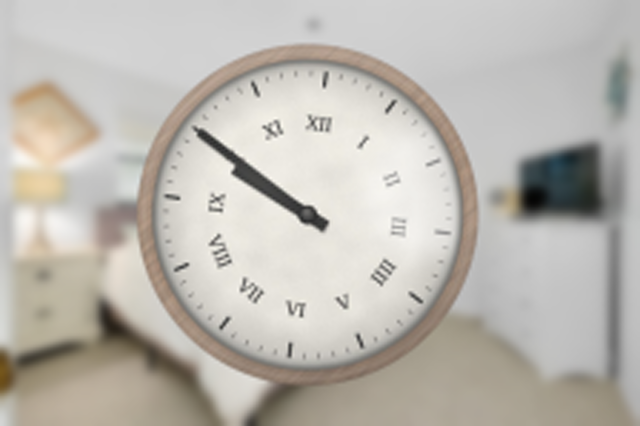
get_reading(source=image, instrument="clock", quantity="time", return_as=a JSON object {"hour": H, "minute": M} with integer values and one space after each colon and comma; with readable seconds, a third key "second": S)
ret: {"hour": 9, "minute": 50}
